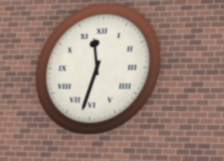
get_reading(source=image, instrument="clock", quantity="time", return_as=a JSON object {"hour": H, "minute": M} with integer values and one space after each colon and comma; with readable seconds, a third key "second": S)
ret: {"hour": 11, "minute": 32}
